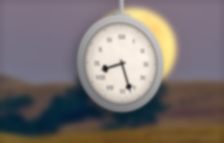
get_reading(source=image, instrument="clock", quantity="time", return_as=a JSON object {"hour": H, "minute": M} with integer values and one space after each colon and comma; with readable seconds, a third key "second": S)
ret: {"hour": 8, "minute": 27}
